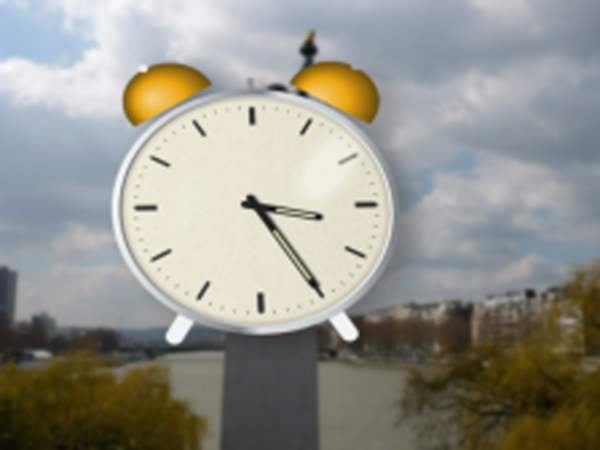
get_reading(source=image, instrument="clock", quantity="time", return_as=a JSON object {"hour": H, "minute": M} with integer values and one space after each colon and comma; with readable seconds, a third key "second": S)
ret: {"hour": 3, "minute": 25}
